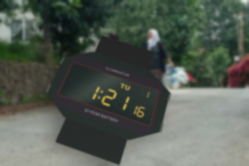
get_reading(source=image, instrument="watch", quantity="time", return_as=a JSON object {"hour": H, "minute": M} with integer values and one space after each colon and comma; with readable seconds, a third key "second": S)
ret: {"hour": 1, "minute": 21, "second": 16}
